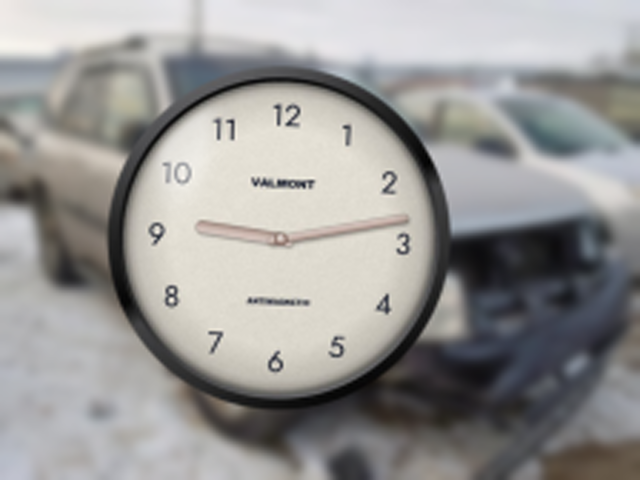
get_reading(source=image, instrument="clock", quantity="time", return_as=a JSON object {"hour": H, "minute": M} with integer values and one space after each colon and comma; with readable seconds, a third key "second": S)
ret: {"hour": 9, "minute": 13}
